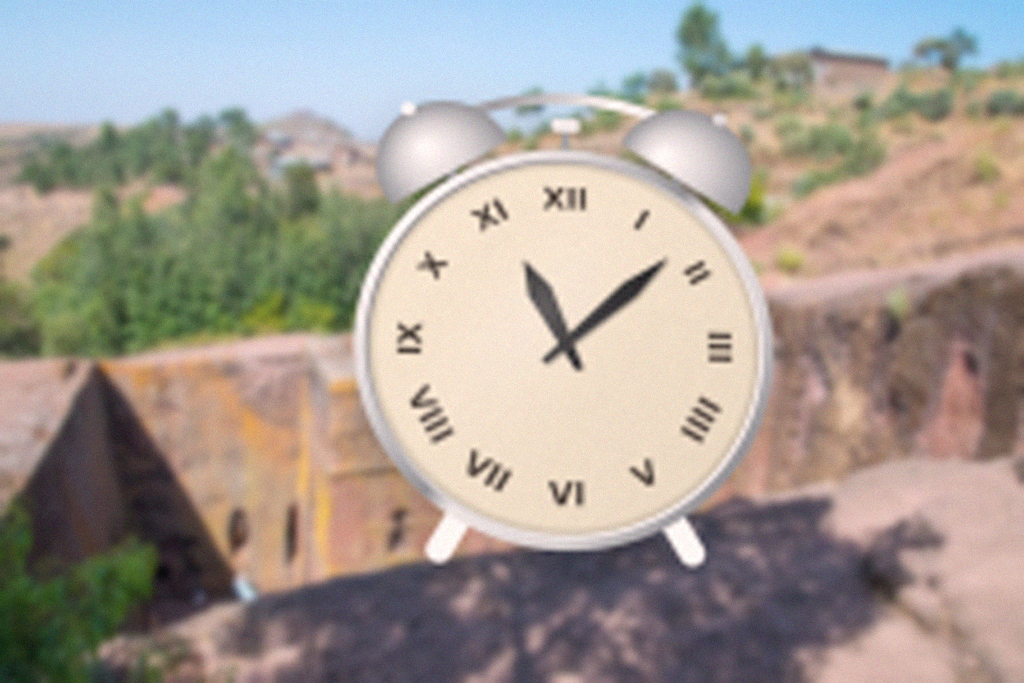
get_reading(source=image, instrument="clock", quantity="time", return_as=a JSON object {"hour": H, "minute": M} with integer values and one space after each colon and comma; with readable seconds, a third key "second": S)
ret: {"hour": 11, "minute": 8}
